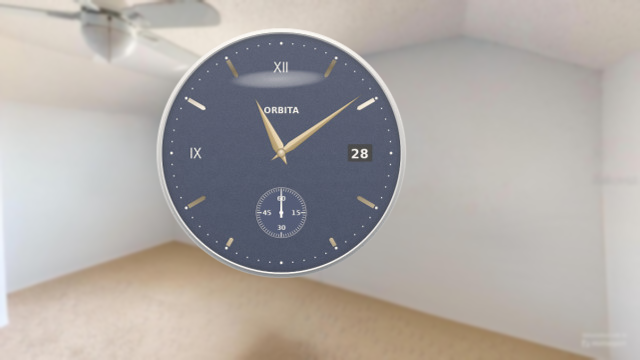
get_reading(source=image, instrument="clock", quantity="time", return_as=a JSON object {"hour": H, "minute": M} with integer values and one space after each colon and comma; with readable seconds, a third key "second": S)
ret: {"hour": 11, "minute": 9}
